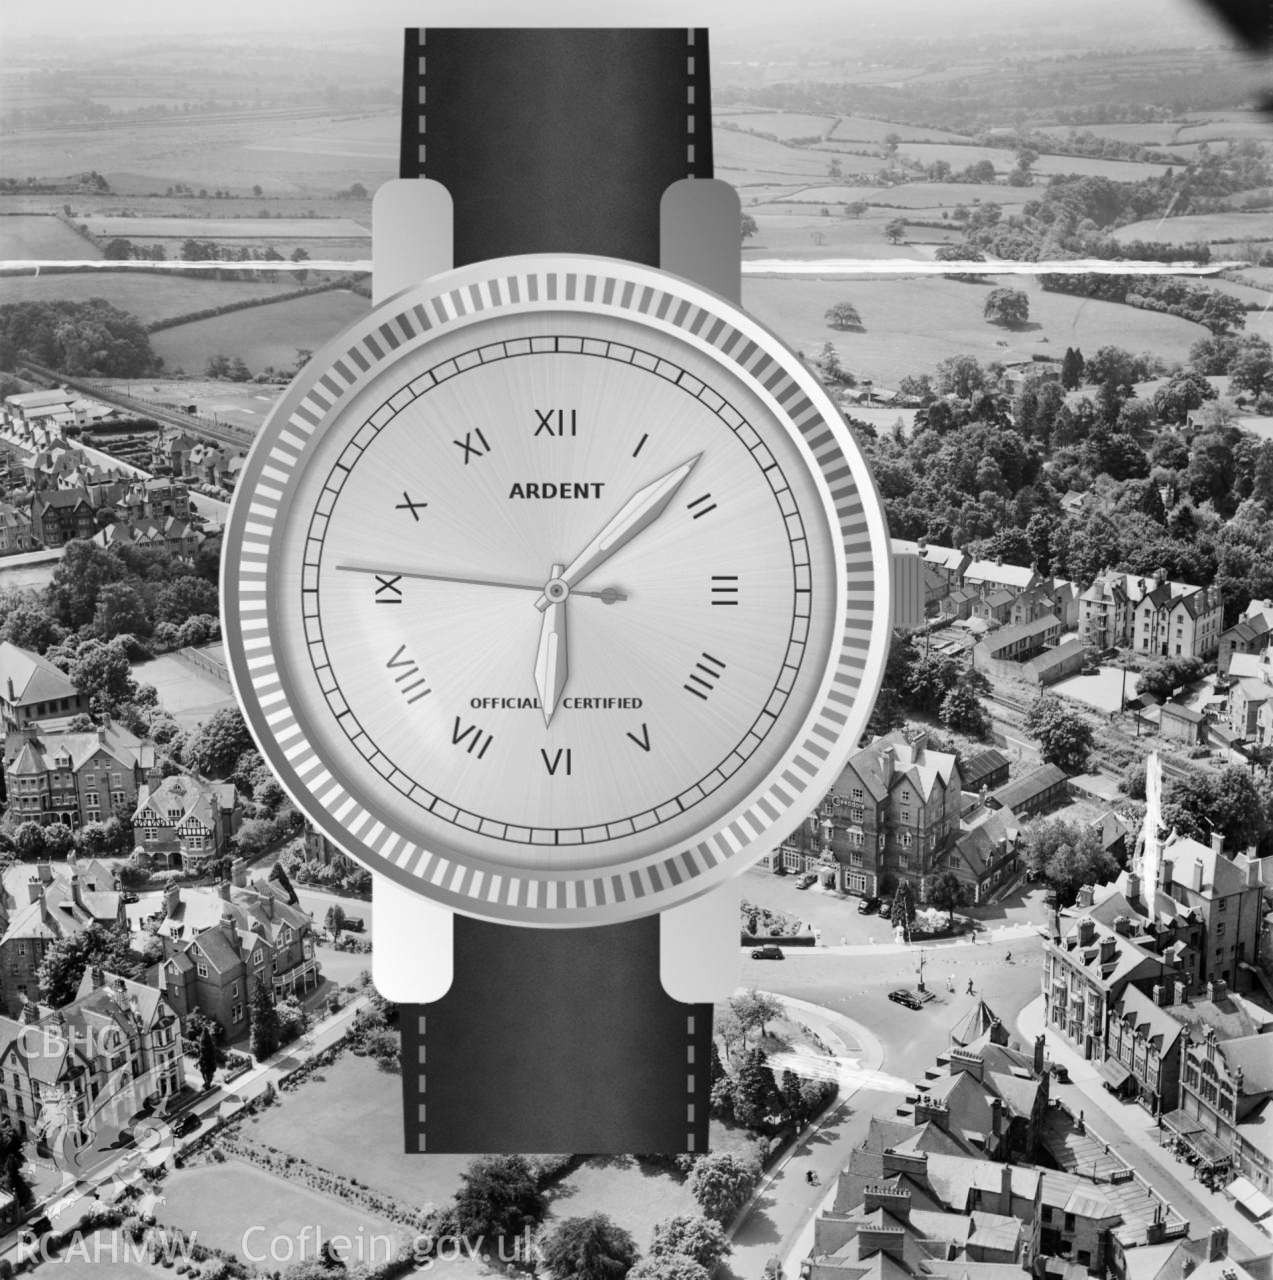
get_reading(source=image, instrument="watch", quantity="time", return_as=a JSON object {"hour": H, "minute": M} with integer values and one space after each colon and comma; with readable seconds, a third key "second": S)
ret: {"hour": 6, "minute": 7, "second": 46}
